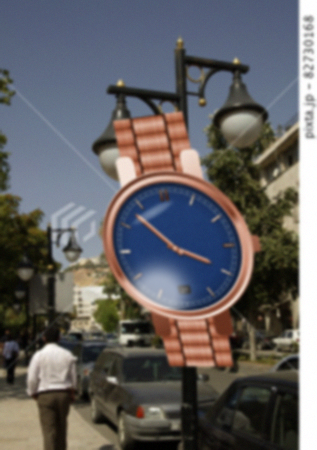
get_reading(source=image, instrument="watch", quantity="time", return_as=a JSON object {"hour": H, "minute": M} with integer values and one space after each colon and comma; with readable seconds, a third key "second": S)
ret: {"hour": 3, "minute": 53}
